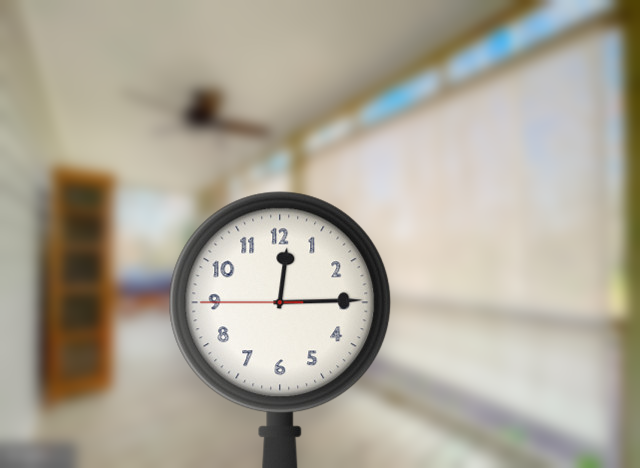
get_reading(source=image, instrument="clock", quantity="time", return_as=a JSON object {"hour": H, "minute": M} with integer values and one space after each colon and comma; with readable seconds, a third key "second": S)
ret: {"hour": 12, "minute": 14, "second": 45}
